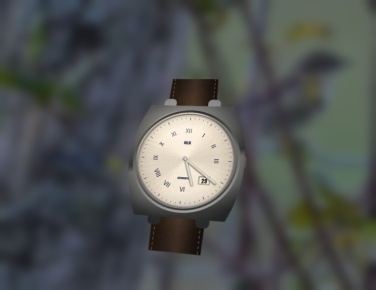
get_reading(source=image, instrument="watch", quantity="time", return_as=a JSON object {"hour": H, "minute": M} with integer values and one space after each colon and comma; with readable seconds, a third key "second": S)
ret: {"hour": 5, "minute": 21}
